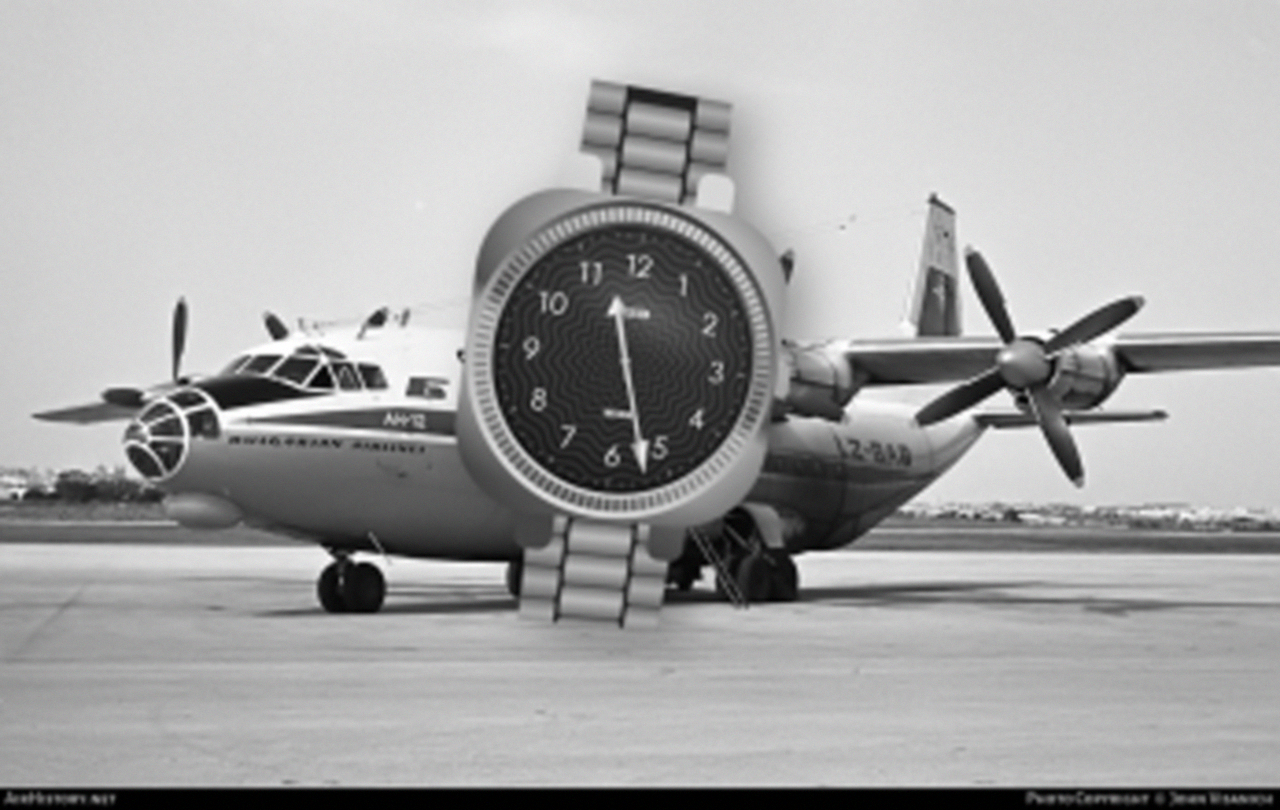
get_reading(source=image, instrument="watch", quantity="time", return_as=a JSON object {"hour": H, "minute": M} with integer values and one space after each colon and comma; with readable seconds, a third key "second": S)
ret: {"hour": 11, "minute": 27}
